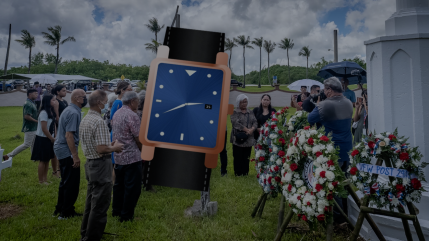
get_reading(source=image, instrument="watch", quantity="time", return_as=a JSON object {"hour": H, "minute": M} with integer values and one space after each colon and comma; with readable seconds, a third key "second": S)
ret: {"hour": 2, "minute": 40}
